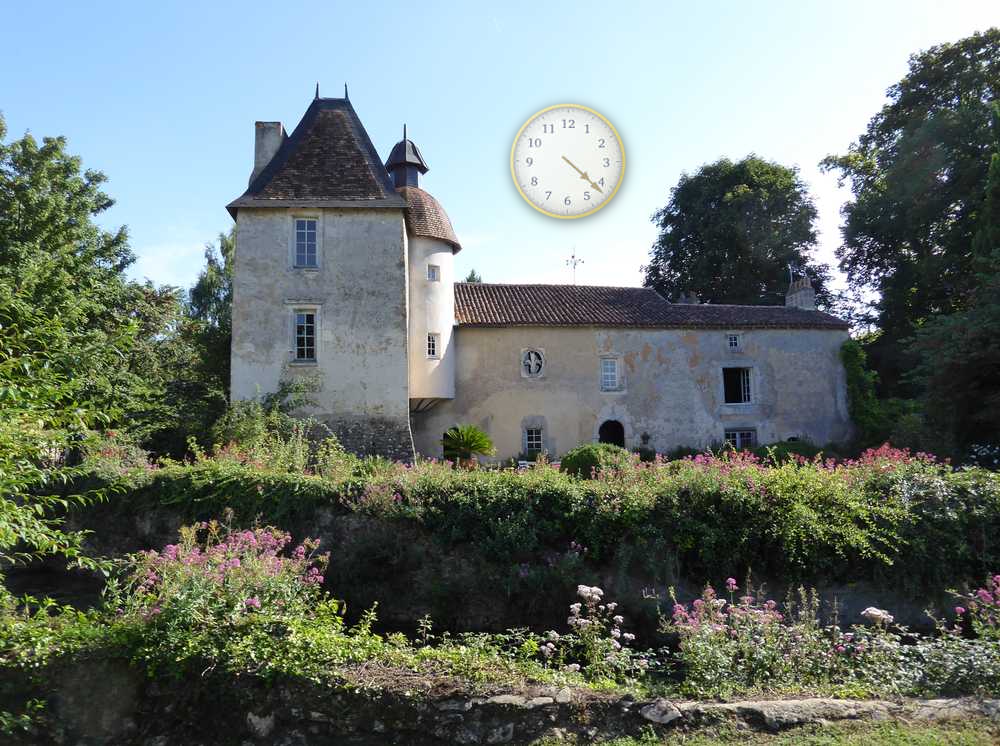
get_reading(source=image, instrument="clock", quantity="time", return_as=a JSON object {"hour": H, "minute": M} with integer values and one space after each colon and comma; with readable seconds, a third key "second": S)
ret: {"hour": 4, "minute": 22}
